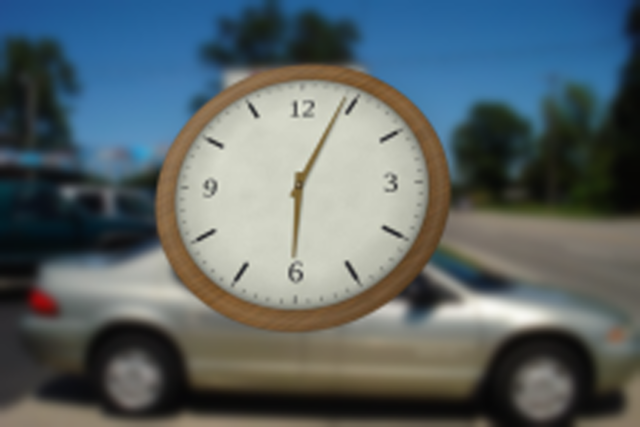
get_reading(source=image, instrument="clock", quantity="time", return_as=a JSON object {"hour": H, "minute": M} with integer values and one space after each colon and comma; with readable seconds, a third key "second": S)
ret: {"hour": 6, "minute": 4}
